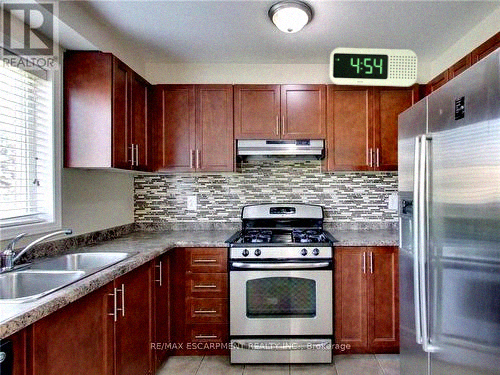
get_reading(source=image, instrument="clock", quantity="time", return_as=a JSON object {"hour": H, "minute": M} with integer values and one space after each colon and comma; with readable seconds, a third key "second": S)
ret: {"hour": 4, "minute": 54}
